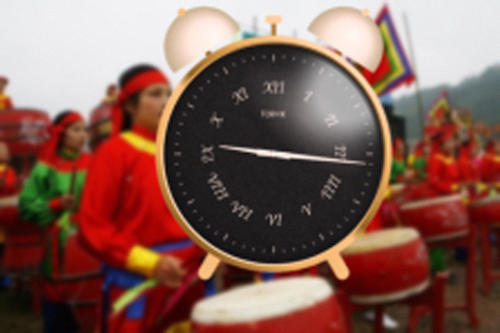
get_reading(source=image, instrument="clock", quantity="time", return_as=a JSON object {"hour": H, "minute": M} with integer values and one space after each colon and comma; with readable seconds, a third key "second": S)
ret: {"hour": 9, "minute": 16}
